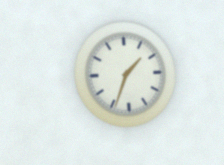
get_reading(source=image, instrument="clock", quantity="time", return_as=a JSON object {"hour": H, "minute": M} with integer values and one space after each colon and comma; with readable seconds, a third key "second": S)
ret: {"hour": 1, "minute": 34}
